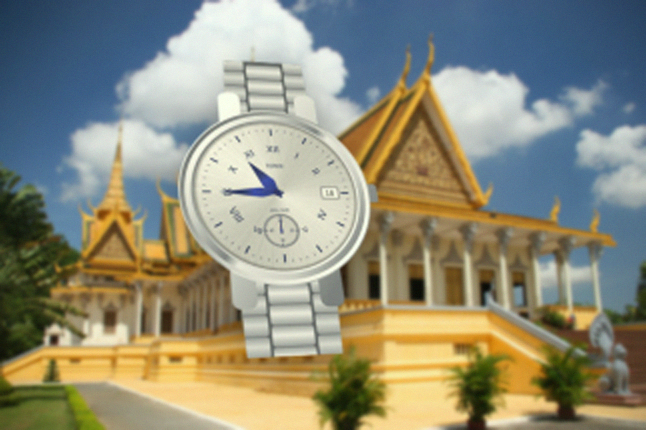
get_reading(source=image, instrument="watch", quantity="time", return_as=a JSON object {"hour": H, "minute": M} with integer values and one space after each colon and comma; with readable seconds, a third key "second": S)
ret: {"hour": 10, "minute": 45}
